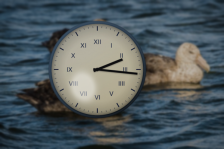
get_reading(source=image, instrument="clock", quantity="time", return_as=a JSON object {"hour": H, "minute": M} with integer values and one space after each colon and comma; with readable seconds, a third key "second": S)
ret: {"hour": 2, "minute": 16}
